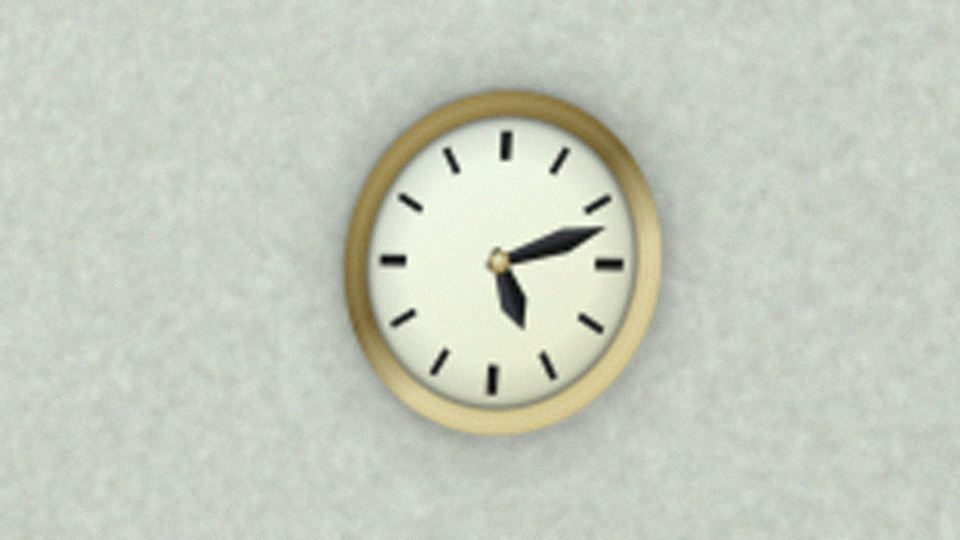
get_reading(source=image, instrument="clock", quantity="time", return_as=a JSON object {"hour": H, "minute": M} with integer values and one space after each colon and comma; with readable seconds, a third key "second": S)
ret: {"hour": 5, "minute": 12}
